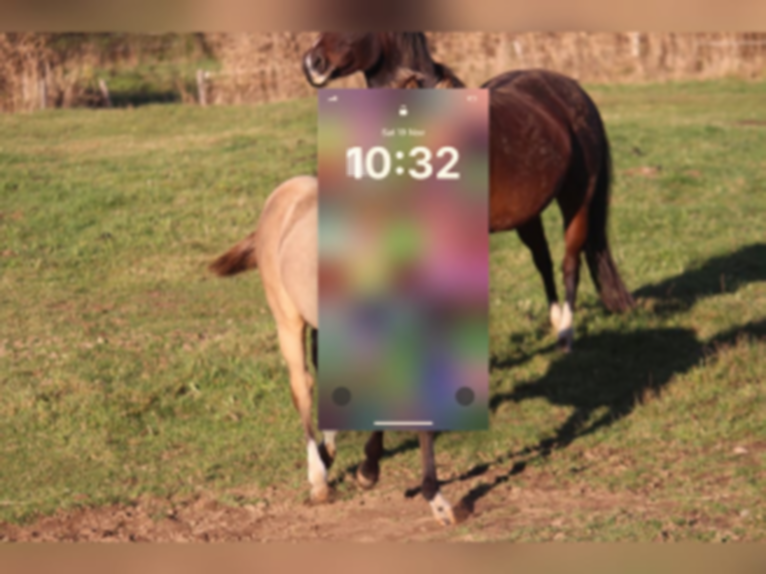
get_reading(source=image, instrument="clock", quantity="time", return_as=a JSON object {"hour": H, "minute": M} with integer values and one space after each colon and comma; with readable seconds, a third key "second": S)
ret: {"hour": 10, "minute": 32}
